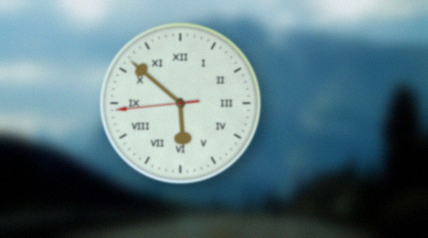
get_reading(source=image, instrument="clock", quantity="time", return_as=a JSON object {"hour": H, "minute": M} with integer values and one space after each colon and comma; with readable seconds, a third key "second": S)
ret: {"hour": 5, "minute": 51, "second": 44}
